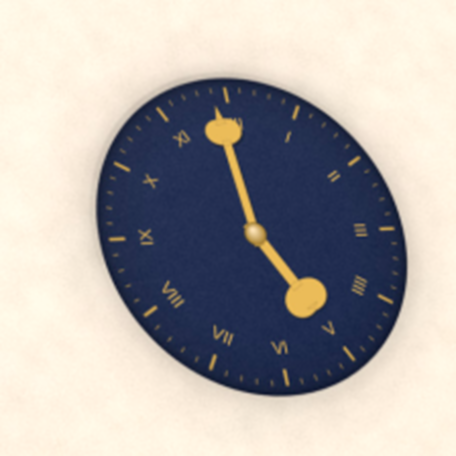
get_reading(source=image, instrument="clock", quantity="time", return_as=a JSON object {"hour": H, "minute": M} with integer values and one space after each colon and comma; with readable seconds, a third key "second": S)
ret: {"hour": 4, "minute": 59}
